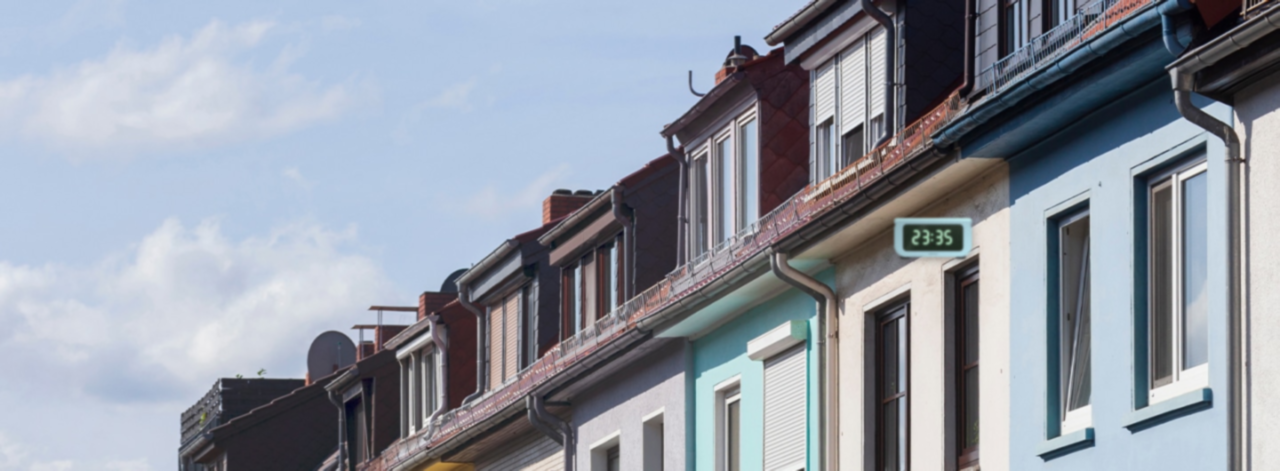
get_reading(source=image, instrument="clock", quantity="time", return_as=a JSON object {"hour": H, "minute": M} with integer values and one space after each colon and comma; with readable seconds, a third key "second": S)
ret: {"hour": 23, "minute": 35}
